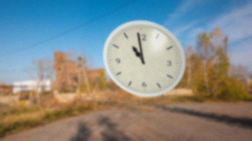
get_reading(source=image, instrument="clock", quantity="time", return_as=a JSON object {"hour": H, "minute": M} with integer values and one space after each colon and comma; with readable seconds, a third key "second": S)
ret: {"hour": 10, "minute": 59}
